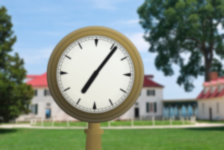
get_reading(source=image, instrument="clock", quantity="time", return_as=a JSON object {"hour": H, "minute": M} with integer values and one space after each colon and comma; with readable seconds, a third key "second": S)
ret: {"hour": 7, "minute": 6}
